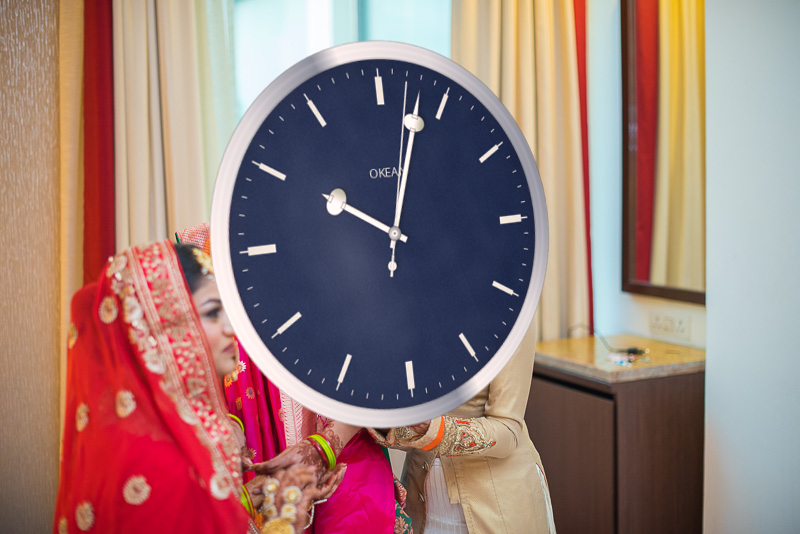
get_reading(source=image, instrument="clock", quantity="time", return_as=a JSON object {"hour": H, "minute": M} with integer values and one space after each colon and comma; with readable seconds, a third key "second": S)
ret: {"hour": 10, "minute": 3, "second": 2}
